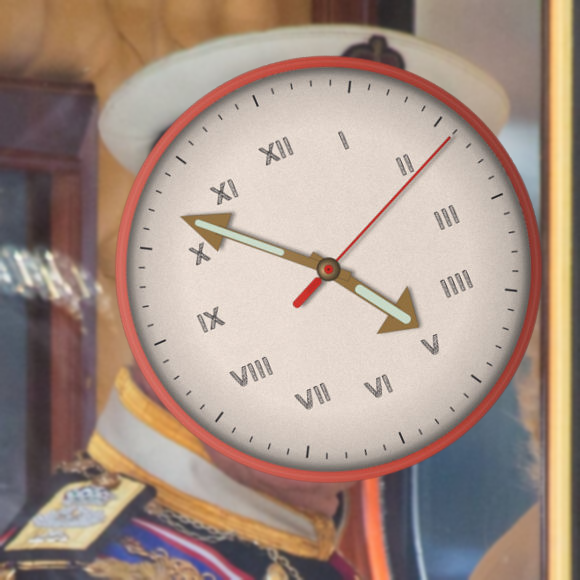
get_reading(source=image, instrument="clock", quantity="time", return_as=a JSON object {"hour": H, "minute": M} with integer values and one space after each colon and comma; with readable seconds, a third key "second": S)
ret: {"hour": 4, "minute": 52, "second": 11}
